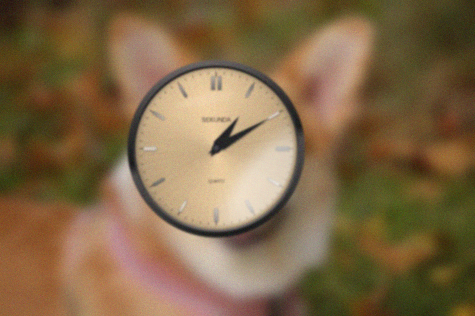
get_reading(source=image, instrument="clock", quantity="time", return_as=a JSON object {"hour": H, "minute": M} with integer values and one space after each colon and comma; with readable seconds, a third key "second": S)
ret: {"hour": 1, "minute": 10}
